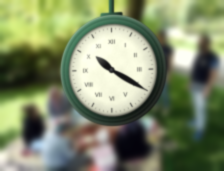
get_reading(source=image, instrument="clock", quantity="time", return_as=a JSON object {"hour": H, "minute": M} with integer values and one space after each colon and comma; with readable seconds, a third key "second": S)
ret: {"hour": 10, "minute": 20}
